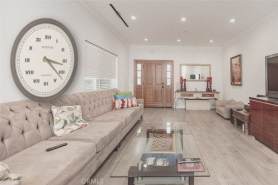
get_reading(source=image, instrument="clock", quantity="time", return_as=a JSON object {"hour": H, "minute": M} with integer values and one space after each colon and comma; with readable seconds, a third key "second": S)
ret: {"hour": 3, "minute": 22}
